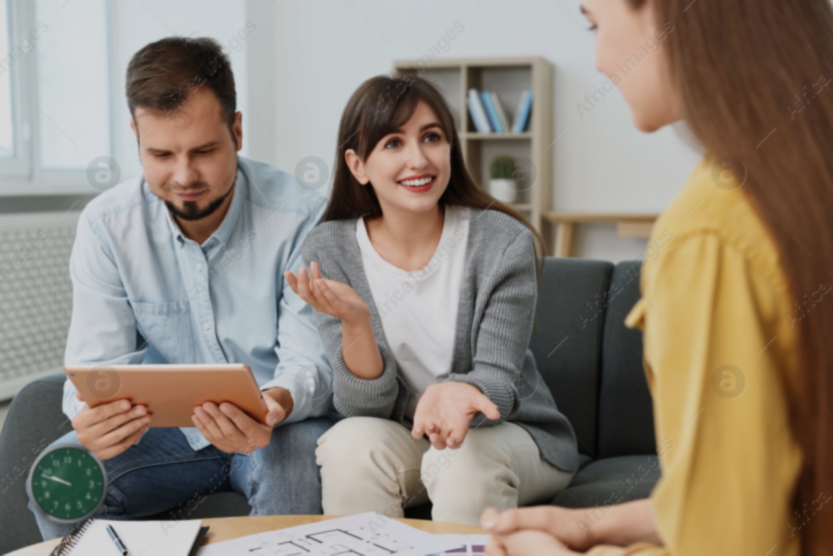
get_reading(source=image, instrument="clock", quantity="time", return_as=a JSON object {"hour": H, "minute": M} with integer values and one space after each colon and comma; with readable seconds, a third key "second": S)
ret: {"hour": 9, "minute": 48}
